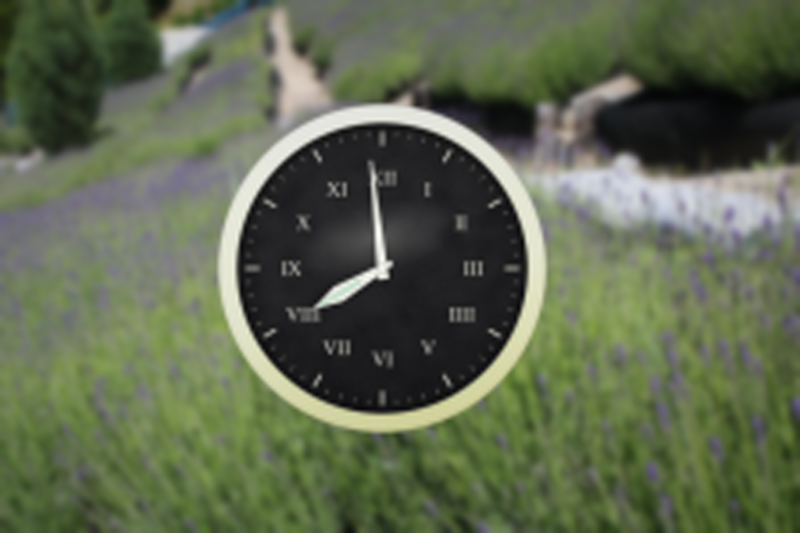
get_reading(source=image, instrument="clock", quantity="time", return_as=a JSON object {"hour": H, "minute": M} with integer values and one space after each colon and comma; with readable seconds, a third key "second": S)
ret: {"hour": 7, "minute": 59}
